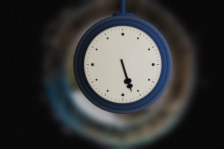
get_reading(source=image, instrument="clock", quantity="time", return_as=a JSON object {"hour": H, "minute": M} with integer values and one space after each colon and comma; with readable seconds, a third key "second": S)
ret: {"hour": 5, "minute": 27}
